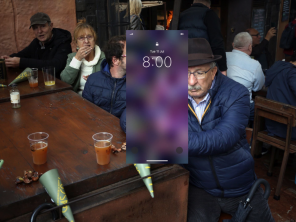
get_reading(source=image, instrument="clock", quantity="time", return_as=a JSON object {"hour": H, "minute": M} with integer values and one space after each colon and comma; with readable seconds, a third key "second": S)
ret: {"hour": 8, "minute": 0}
